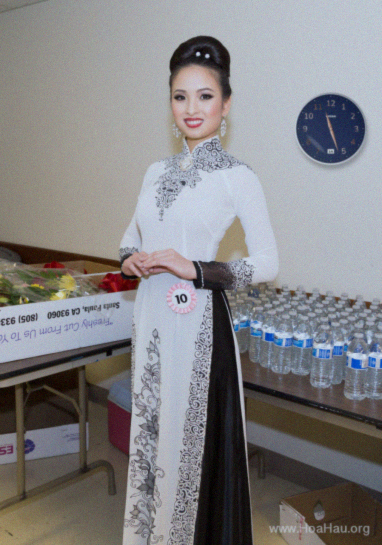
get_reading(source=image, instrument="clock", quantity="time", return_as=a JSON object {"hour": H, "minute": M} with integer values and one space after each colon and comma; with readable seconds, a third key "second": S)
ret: {"hour": 11, "minute": 27}
